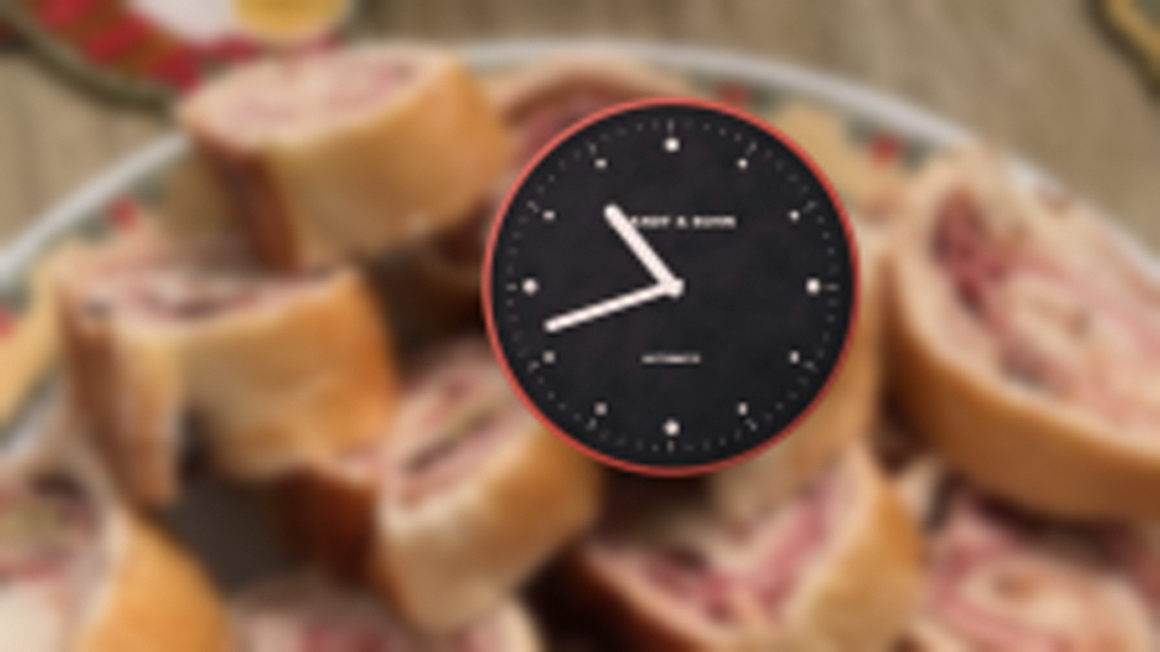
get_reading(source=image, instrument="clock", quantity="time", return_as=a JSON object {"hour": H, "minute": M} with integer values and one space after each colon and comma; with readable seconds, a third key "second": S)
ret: {"hour": 10, "minute": 42}
